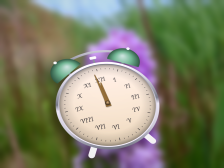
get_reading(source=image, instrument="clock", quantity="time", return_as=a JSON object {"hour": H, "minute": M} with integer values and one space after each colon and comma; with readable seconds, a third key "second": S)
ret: {"hour": 11, "minute": 59}
